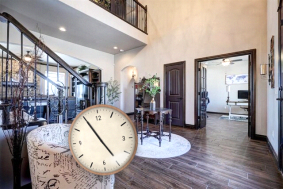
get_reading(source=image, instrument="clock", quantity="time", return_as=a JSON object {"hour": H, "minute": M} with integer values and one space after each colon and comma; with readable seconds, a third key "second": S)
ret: {"hour": 4, "minute": 55}
